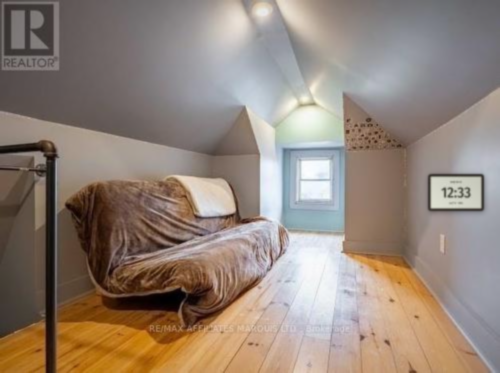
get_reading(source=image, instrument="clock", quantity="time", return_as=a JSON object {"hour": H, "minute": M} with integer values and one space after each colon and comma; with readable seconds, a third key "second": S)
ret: {"hour": 12, "minute": 33}
